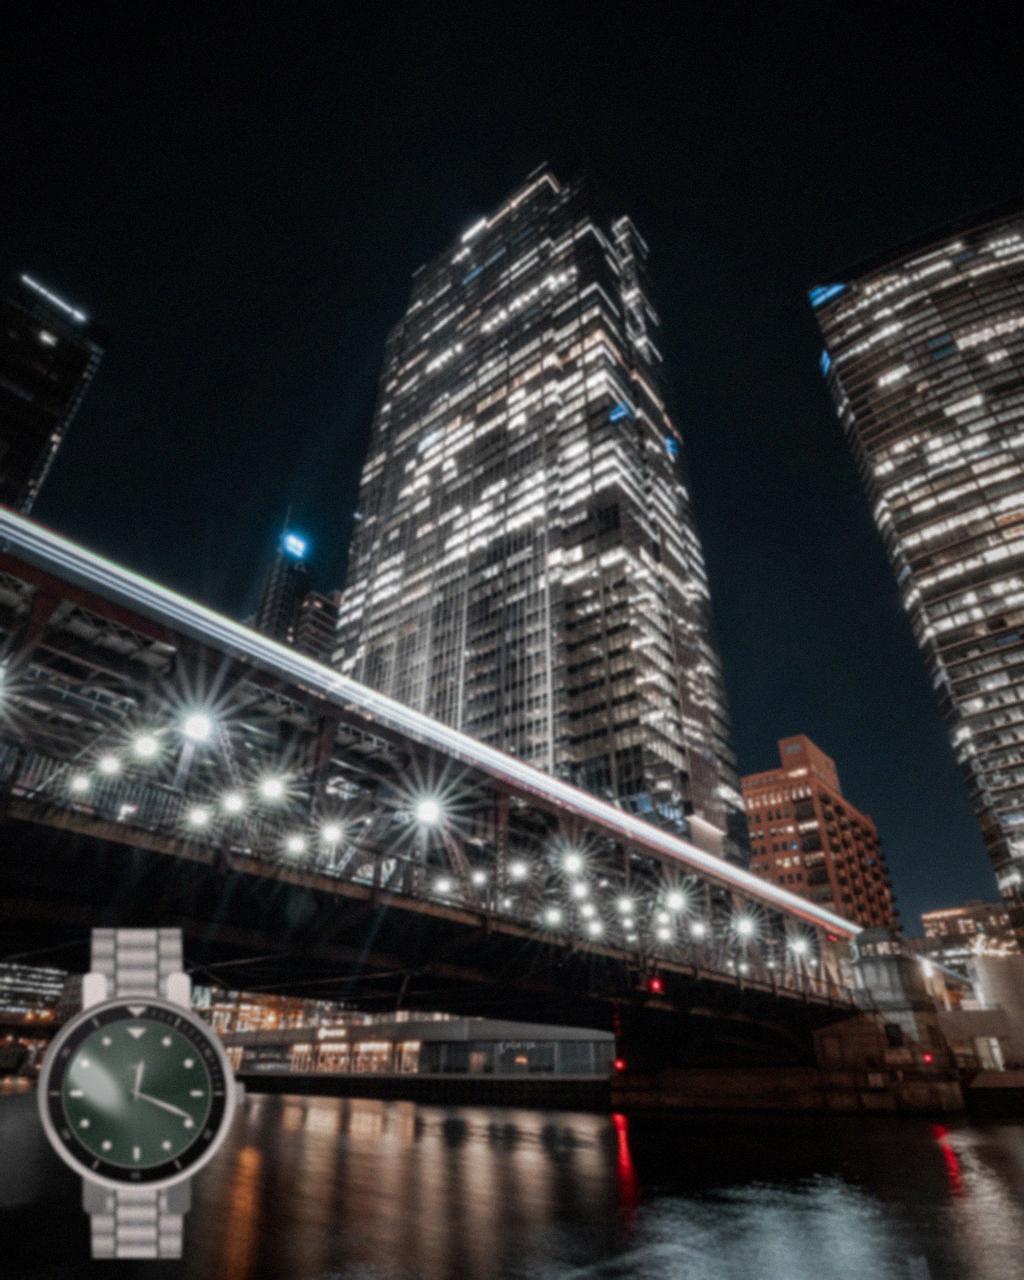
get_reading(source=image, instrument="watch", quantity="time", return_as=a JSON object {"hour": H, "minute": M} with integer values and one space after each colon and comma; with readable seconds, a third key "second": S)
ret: {"hour": 12, "minute": 19}
